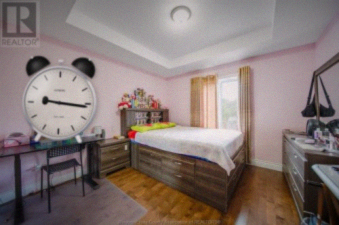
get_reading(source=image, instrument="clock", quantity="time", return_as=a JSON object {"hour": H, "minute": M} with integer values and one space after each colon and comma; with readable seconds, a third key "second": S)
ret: {"hour": 9, "minute": 16}
